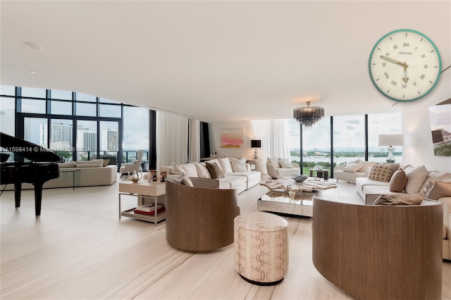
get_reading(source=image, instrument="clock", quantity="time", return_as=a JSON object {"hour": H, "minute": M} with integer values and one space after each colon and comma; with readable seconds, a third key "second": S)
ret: {"hour": 5, "minute": 48}
